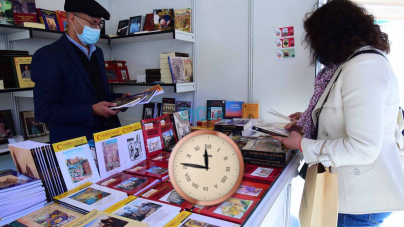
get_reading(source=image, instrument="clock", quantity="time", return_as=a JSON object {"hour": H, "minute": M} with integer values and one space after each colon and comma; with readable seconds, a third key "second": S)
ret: {"hour": 11, "minute": 46}
